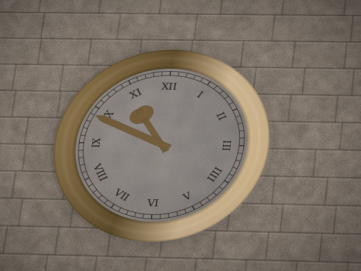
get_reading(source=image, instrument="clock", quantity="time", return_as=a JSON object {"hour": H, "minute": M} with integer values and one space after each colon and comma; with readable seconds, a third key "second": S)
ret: {"hour": 10, "minute": 49}
